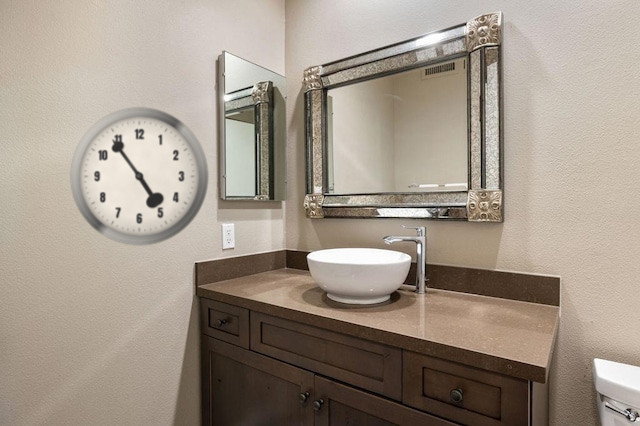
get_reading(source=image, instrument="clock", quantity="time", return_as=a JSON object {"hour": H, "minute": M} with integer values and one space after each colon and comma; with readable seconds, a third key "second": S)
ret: {"hour": 4, "minute": 54}
